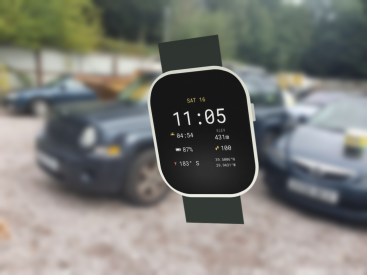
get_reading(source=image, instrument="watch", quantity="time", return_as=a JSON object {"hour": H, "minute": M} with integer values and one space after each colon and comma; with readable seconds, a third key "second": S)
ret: {"hour": 11, "minute": 5}
